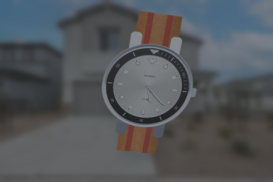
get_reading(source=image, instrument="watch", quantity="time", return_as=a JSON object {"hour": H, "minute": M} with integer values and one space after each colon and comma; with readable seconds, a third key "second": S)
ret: {"hour": 5, "minute": 22}
